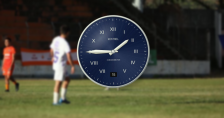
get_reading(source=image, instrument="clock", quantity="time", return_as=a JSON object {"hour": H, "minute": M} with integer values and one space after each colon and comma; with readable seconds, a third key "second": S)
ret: {"hour": 1, "minute": 45}
